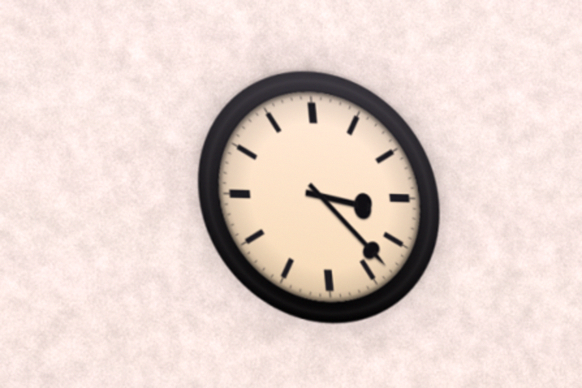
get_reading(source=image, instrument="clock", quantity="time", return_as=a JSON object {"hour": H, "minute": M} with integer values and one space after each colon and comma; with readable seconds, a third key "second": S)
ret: {"hour": 3, "minute": 23}
